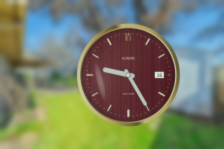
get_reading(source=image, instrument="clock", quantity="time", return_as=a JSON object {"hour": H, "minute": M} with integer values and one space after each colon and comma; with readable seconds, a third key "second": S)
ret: {"hour": 9, "minute": 25}
